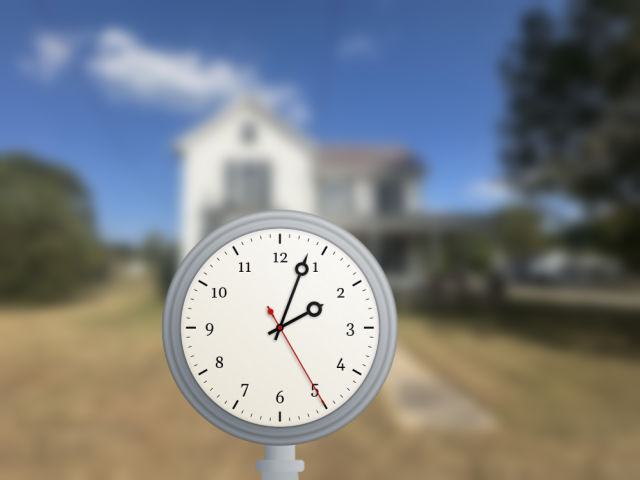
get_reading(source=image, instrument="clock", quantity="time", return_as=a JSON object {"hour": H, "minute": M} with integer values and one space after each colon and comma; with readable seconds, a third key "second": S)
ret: {"hour": 2, "minute": 3, "second": 25}
